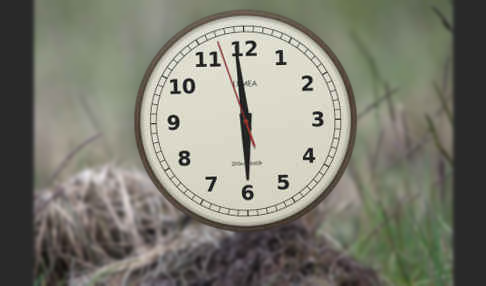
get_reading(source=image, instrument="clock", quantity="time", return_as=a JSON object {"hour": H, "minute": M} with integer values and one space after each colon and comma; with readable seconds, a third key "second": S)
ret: {"hour": 5, "minute": 58, "second": 57}
